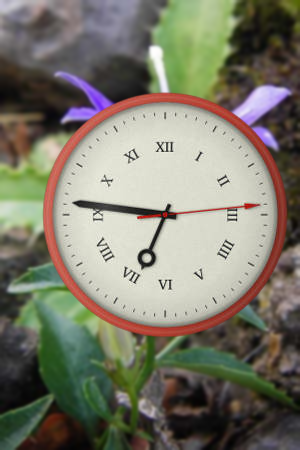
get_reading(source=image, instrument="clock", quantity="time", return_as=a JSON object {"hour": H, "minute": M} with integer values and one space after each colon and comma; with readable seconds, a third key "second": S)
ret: {"hour": 6, "minute": 46, "second": 14}
